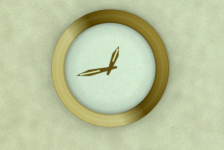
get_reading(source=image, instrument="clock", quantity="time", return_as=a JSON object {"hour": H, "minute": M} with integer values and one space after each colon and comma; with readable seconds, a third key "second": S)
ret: {"hour": 12, "minute": 43}
